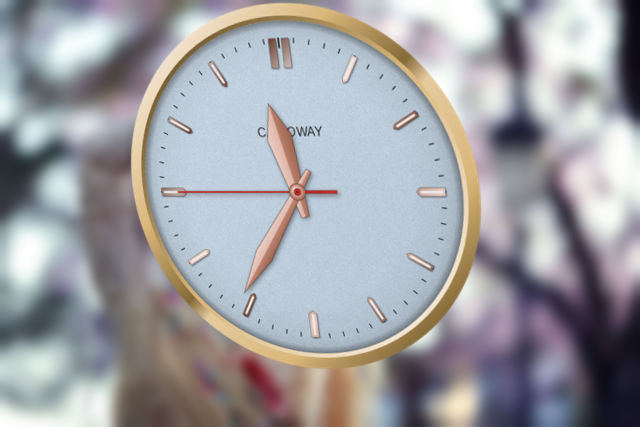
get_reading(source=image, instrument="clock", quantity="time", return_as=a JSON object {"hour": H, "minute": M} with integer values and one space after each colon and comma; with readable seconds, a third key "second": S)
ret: {"hour": 11, "minute": 35, "second": 45}
